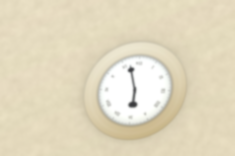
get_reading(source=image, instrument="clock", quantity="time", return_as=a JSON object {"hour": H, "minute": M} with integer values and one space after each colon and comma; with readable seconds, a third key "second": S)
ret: {"hour": 5, "minute": 57}
